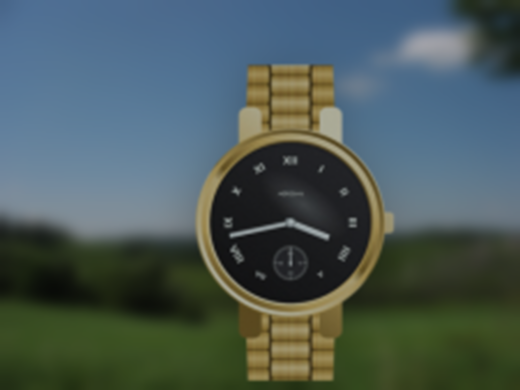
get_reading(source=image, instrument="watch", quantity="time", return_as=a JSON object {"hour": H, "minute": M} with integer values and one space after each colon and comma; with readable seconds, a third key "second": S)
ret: {"hour": 3, "minute": 43}
